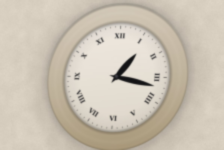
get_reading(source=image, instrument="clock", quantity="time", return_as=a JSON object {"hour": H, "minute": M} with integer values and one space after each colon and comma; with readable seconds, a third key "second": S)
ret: {"hour": 1, "minute": 17}
